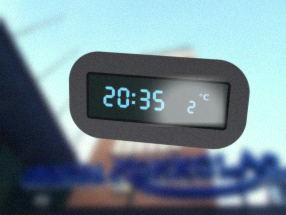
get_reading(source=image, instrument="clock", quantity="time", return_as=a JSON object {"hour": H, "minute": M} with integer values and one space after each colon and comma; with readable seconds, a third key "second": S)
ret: {"hour": 20, "minute": 35}
